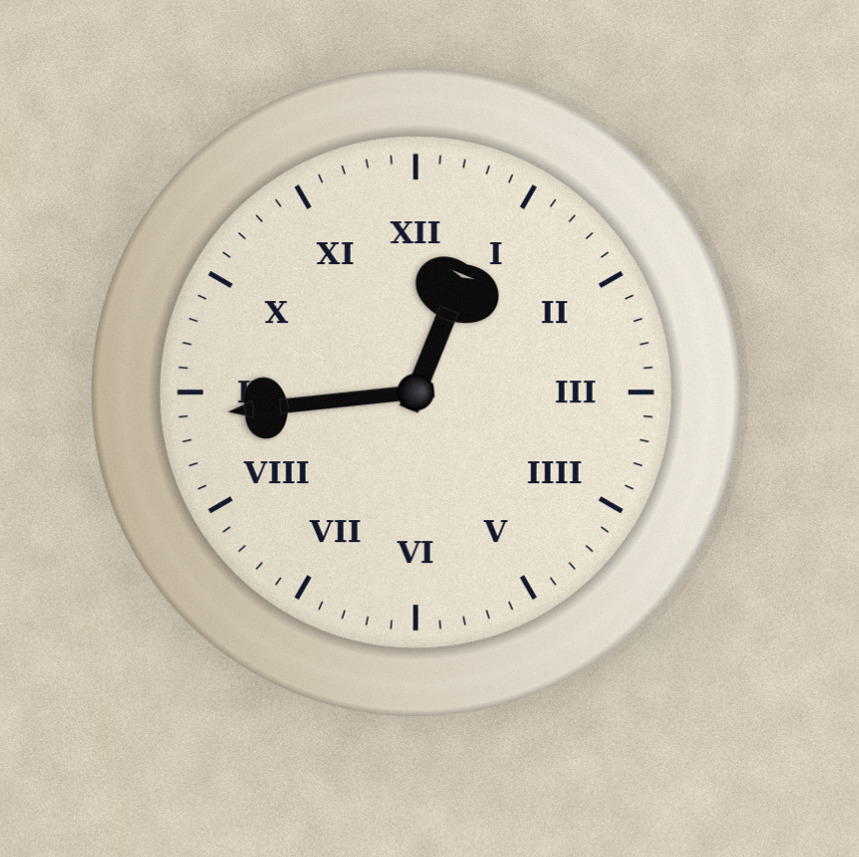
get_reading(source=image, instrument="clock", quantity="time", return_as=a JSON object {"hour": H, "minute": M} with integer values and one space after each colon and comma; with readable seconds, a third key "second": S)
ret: {"hour": 12, "minute": 44}
